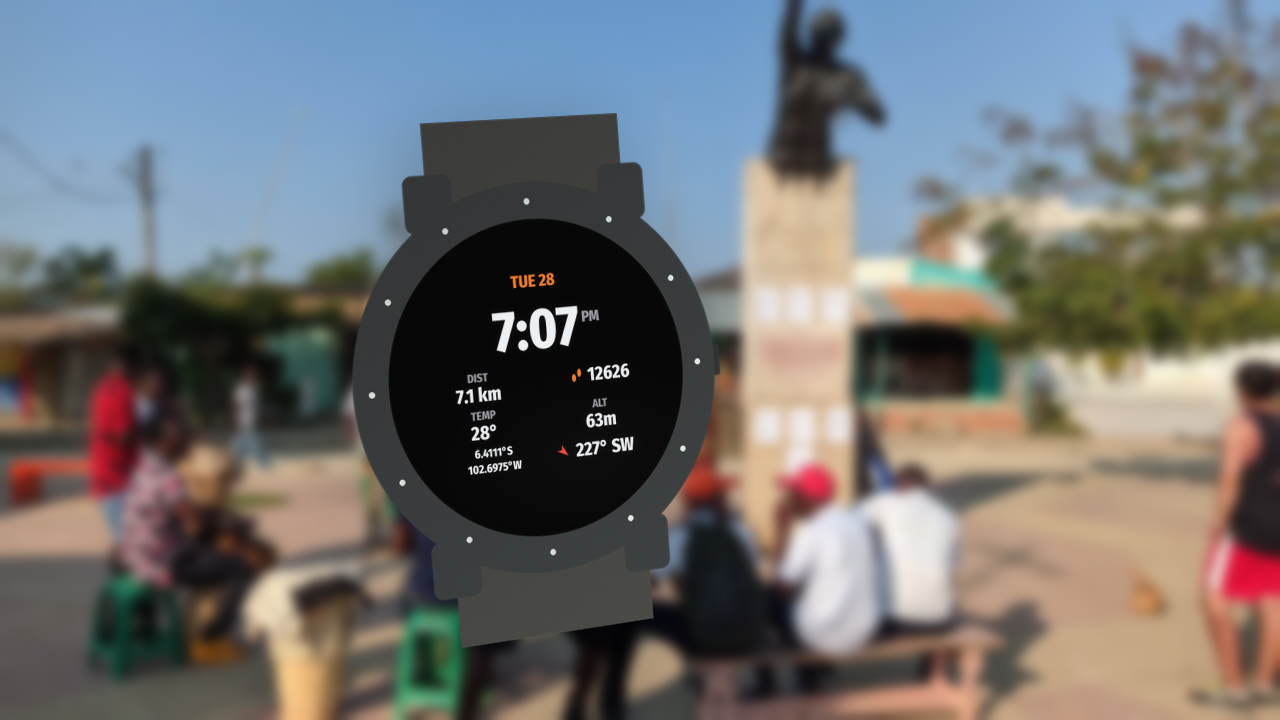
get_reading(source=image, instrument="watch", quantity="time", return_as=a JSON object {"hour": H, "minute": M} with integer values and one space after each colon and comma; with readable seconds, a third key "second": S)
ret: {"hour": 7, "minute": 7}
